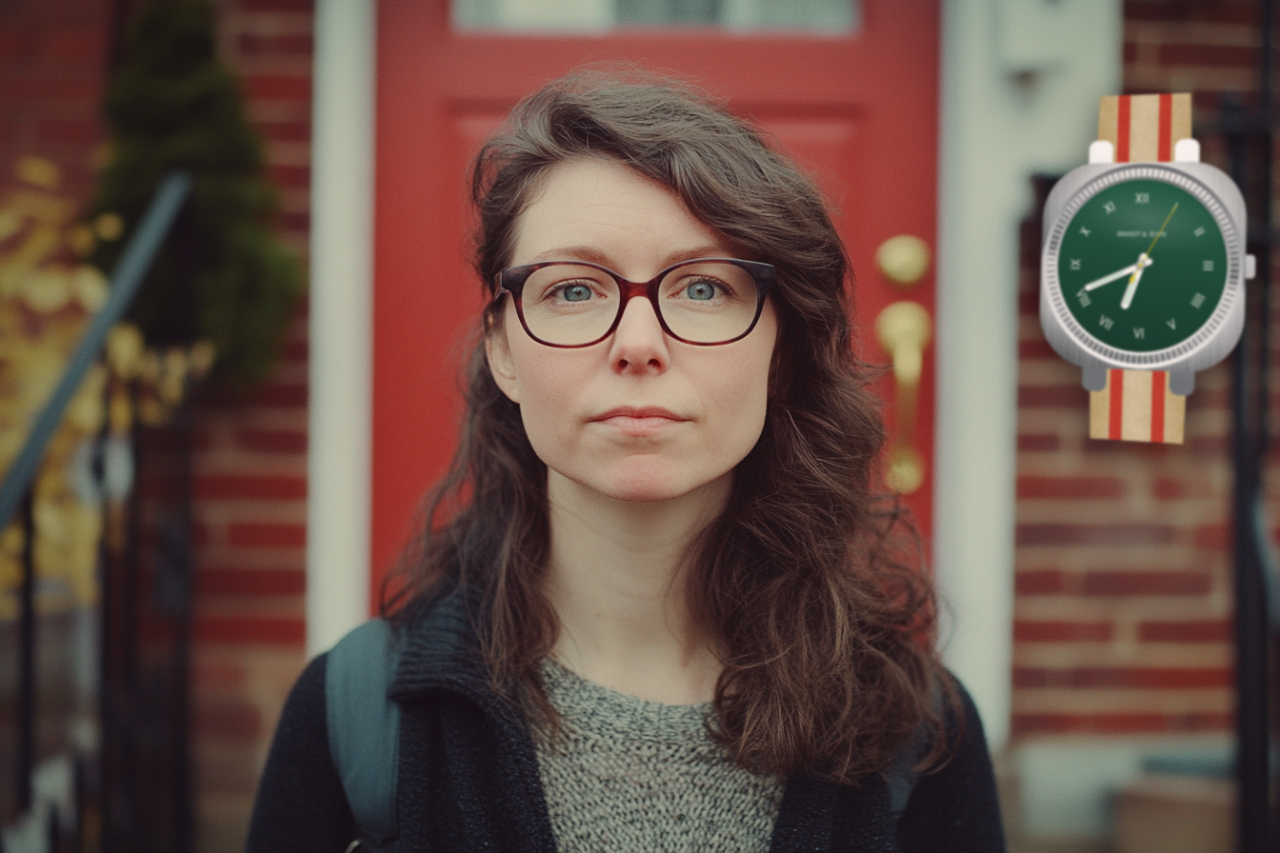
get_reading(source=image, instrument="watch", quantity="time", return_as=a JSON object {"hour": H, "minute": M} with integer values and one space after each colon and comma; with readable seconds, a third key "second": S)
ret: {"hour": 6, "minute": 41, "second": 5}
